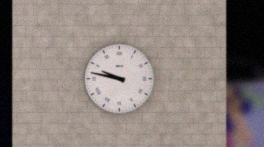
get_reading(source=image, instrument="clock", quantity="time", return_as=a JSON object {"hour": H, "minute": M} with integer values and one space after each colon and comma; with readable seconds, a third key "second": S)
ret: {"hour": 9, "minute": 47}
